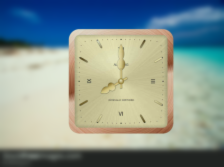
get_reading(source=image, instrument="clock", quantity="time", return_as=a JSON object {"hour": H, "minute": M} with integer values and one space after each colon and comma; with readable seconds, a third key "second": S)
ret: {"hour": 8, "minute": 0}
